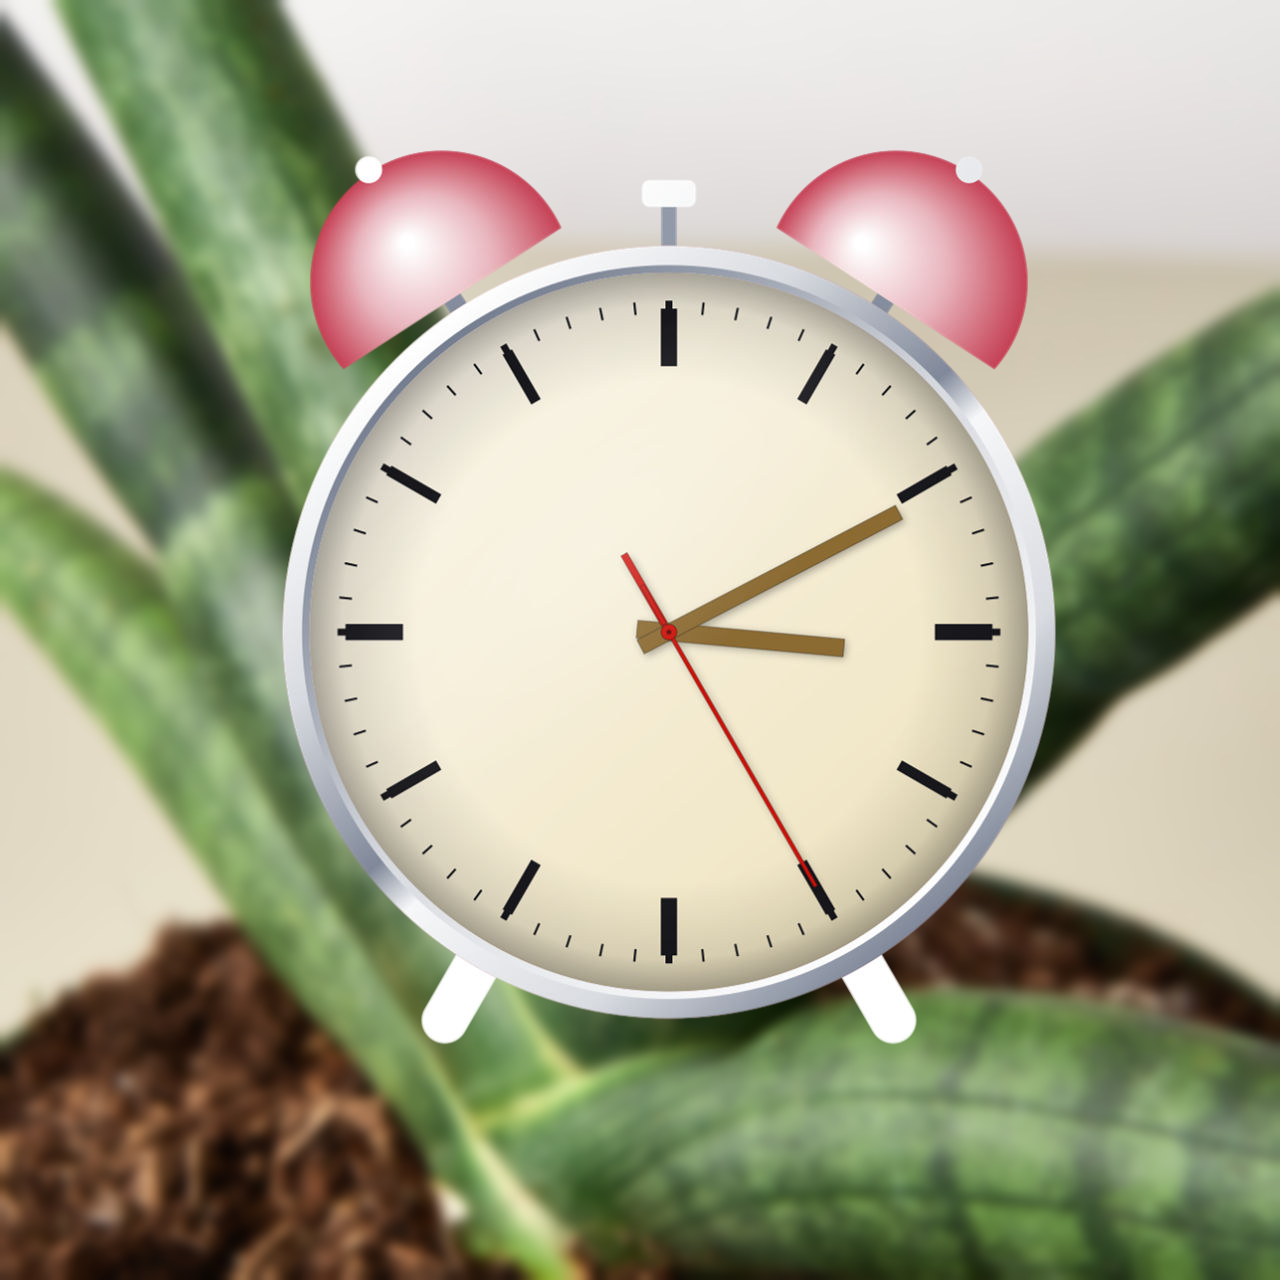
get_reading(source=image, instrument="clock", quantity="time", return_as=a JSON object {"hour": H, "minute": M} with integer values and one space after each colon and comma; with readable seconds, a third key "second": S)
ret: {"hour": 3, "minute": 10, "second": 25}
